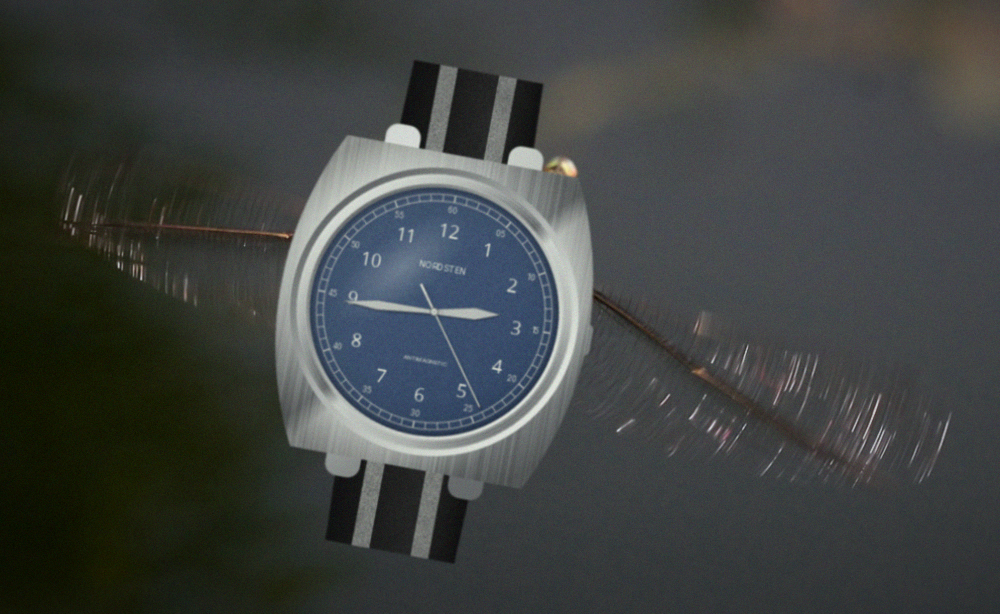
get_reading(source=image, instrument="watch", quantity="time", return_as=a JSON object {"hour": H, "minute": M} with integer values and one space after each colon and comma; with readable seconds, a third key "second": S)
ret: {"hour": 2, "minute": 44, "second": 24}
